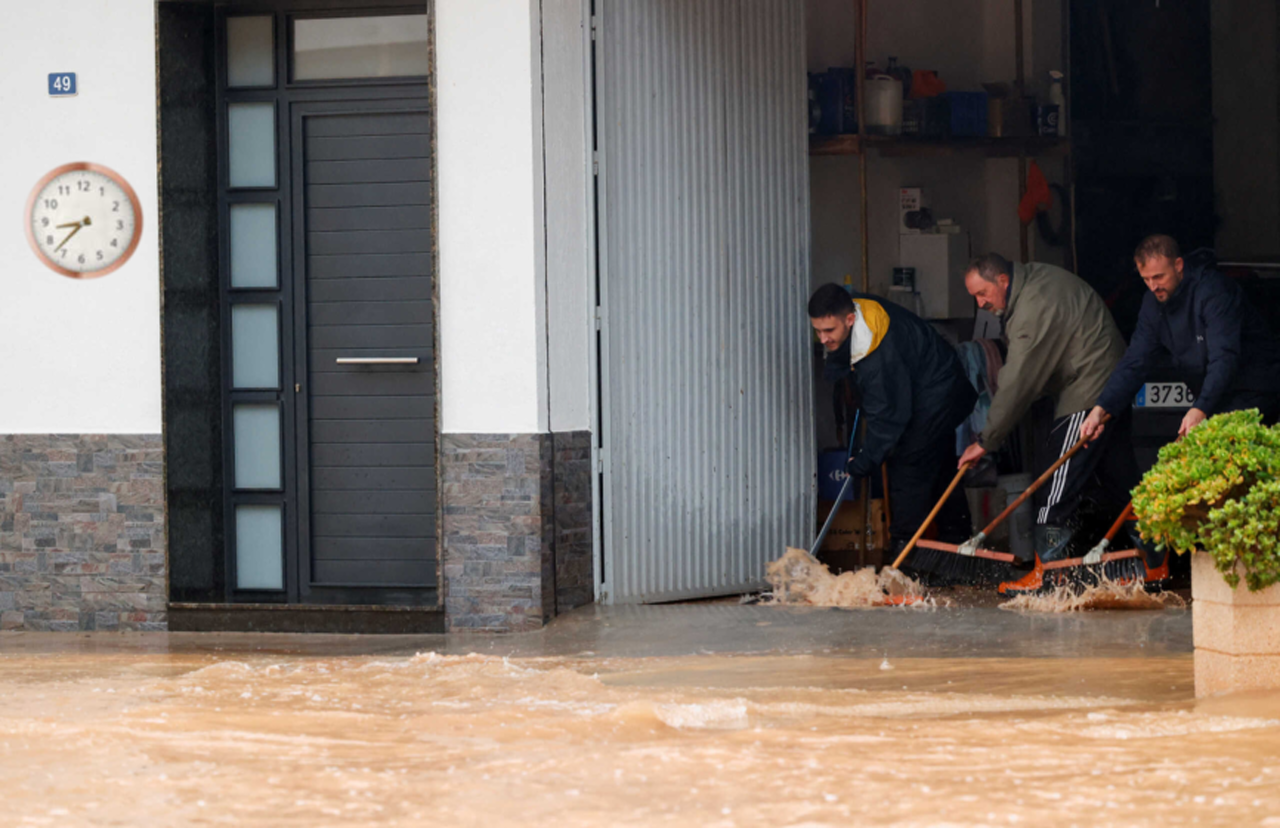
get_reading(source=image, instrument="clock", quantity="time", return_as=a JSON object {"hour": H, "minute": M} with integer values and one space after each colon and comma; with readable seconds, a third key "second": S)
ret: {"hour": 8, "minute": 37}
